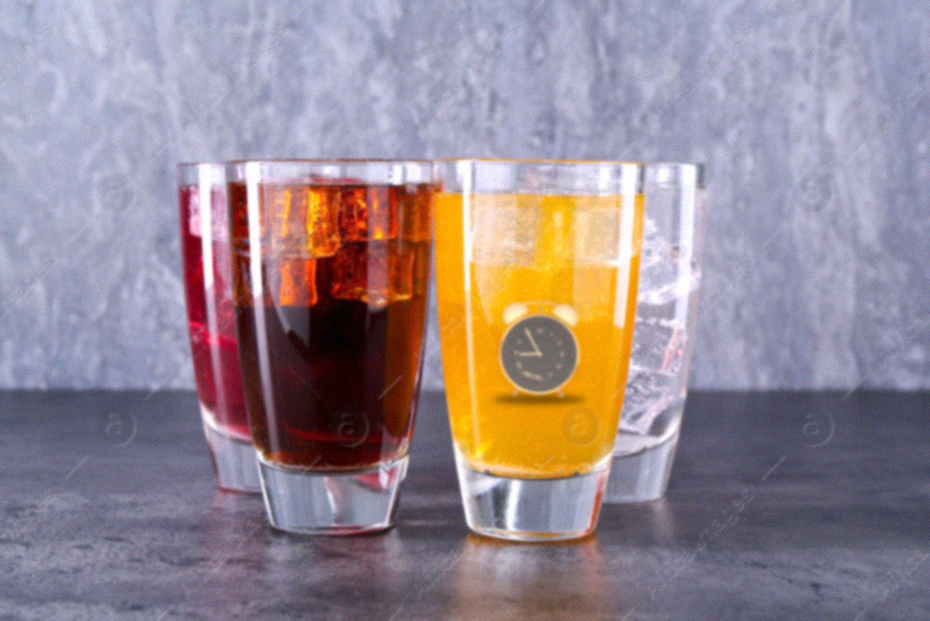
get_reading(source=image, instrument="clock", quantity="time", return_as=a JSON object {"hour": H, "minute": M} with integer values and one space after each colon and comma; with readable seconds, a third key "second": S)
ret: {"hour": 8, "minute": 55}
